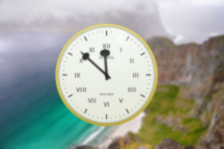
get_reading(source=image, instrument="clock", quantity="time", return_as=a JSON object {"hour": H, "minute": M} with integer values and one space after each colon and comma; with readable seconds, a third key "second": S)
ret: {"hour": 11, "minute": 52}
